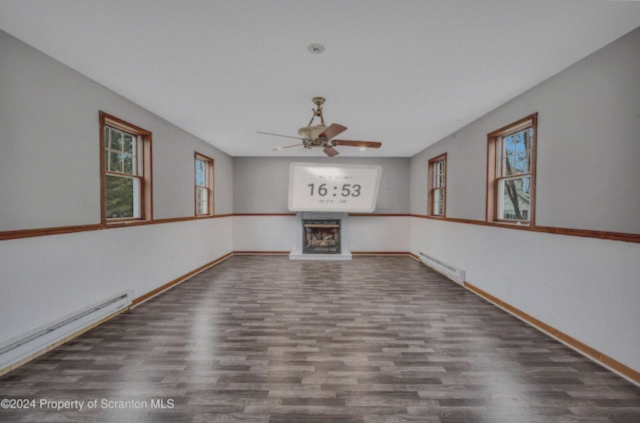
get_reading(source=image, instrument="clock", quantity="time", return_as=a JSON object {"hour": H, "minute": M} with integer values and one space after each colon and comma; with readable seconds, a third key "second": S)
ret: {"hour": 16, "minute": 53}
